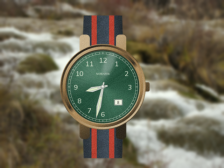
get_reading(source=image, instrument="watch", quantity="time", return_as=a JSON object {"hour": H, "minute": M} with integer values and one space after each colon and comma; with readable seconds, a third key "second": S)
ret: {"hour": 8, "minute": 32}
